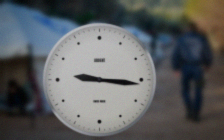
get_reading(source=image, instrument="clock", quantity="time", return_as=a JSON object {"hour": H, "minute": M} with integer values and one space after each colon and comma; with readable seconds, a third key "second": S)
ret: {"hour": 9, "minute": 16}
